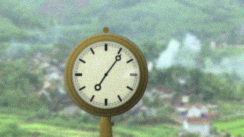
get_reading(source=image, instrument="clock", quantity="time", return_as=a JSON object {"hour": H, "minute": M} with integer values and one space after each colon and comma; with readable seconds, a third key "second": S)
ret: {"hour": 7, "minute": 6}
